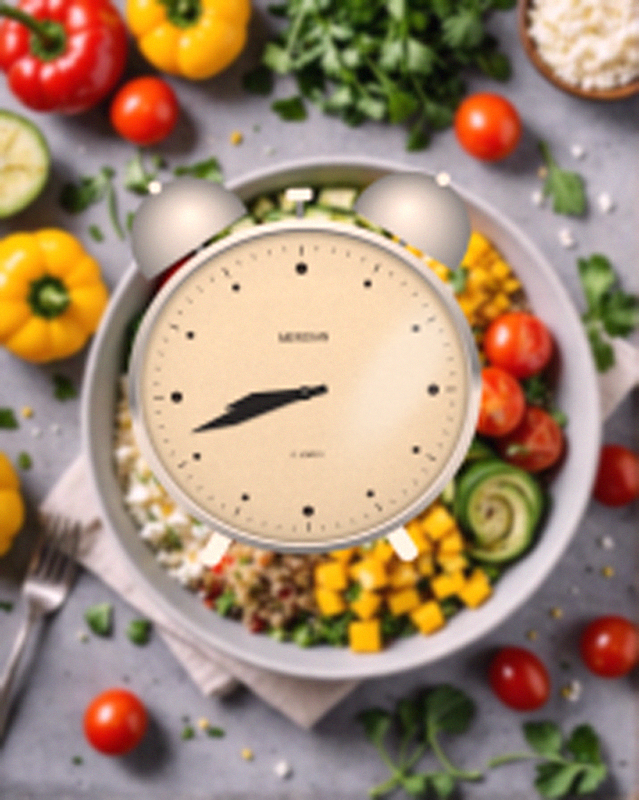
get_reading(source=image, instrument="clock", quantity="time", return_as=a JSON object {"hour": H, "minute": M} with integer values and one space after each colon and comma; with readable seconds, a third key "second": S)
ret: {"hour": 8, "minute": 42}
